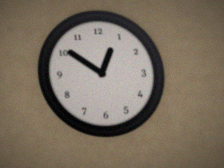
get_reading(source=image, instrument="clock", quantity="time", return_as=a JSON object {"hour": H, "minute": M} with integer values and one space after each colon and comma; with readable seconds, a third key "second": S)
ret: {"hour": 12, "minute": 51}
